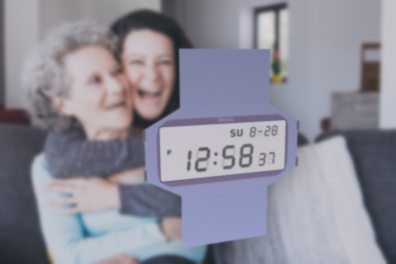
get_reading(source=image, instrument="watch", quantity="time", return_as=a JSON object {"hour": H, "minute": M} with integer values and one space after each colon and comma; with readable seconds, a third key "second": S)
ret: {"hour": 12, "minute": 58, "second": 37}
